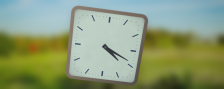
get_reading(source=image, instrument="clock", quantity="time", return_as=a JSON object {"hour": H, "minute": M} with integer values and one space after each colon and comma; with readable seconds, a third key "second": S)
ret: {"hour": 4, "minute": 19}
